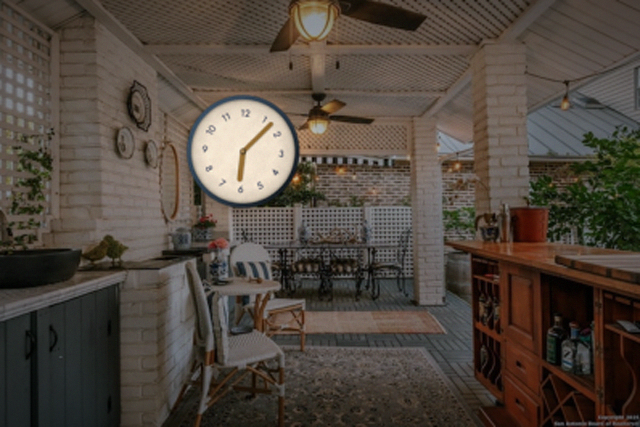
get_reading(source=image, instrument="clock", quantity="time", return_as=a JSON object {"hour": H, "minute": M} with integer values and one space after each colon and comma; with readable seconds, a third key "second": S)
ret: {"hour": 6, "minute": 7}
